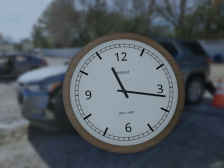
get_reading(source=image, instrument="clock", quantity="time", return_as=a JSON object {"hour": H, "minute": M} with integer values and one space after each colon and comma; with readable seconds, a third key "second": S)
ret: {"hour": 11, "minute": 17}
